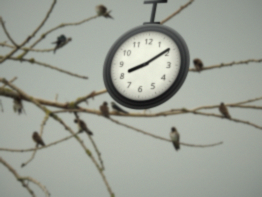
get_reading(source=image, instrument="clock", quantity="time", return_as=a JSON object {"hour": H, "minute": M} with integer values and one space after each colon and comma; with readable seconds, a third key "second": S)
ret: {"hour": 8, "minute": 9}
